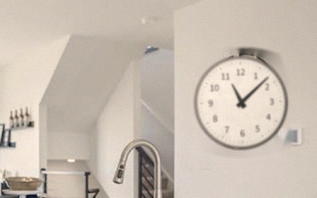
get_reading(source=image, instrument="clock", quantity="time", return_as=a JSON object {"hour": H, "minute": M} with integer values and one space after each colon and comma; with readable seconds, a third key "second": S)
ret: {"hour": 11, "minute": 8}
